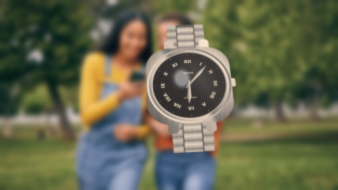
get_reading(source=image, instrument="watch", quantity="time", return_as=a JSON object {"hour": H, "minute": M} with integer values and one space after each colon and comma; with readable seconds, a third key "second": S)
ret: {"hour": 6, "minute": 7}
